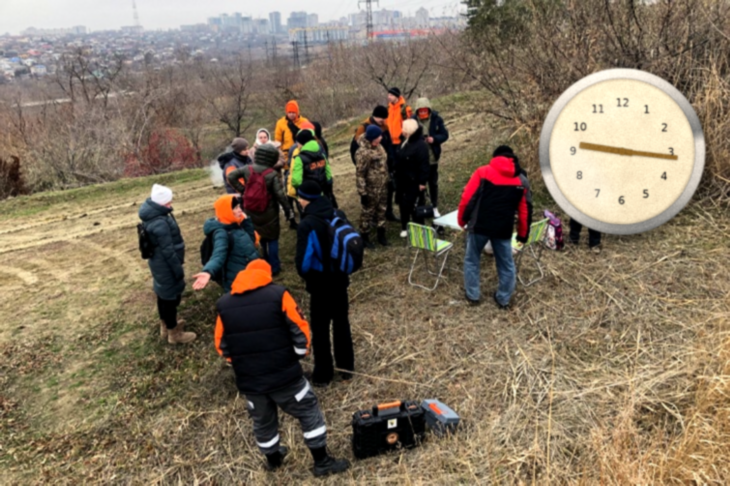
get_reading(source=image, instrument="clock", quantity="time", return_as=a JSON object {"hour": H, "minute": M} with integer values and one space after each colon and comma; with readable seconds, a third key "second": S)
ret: {"hour": 9, "minute": 16}
